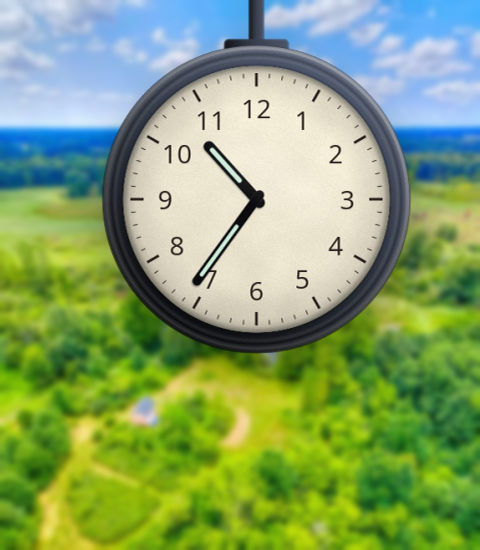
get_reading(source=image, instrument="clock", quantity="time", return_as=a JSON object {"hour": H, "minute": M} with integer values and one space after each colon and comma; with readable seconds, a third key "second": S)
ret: {"hour": 10, "minute": 36}
